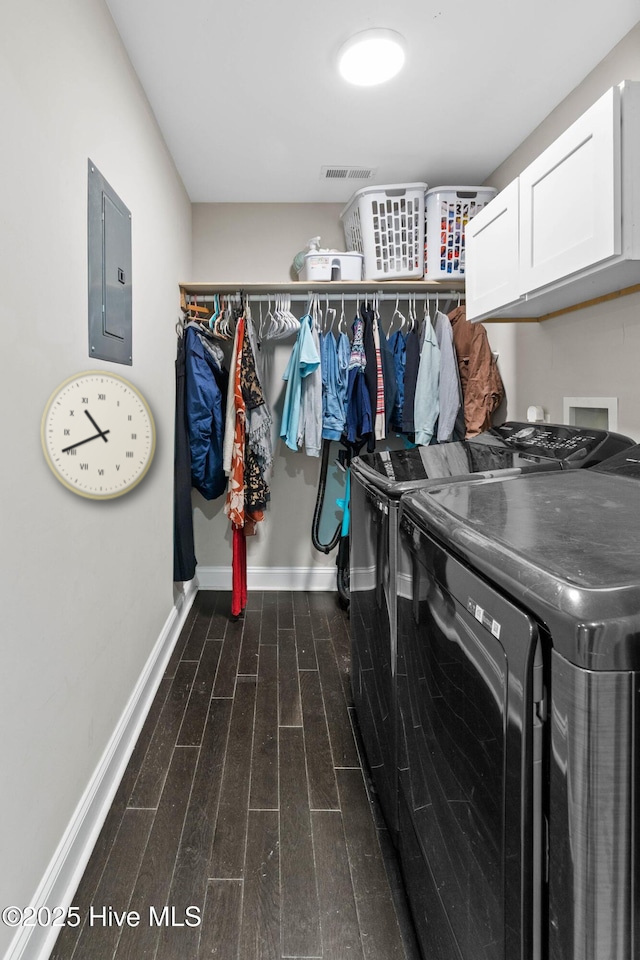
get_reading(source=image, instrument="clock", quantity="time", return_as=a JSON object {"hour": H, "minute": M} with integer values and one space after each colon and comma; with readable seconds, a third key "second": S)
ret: {"hour": 10, "minute": 41}
